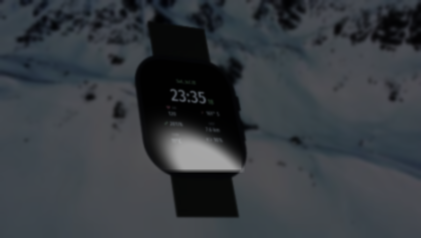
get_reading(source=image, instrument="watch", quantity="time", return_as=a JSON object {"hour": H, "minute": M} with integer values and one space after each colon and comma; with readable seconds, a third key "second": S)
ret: {"hour": 23, "minute": 35}
